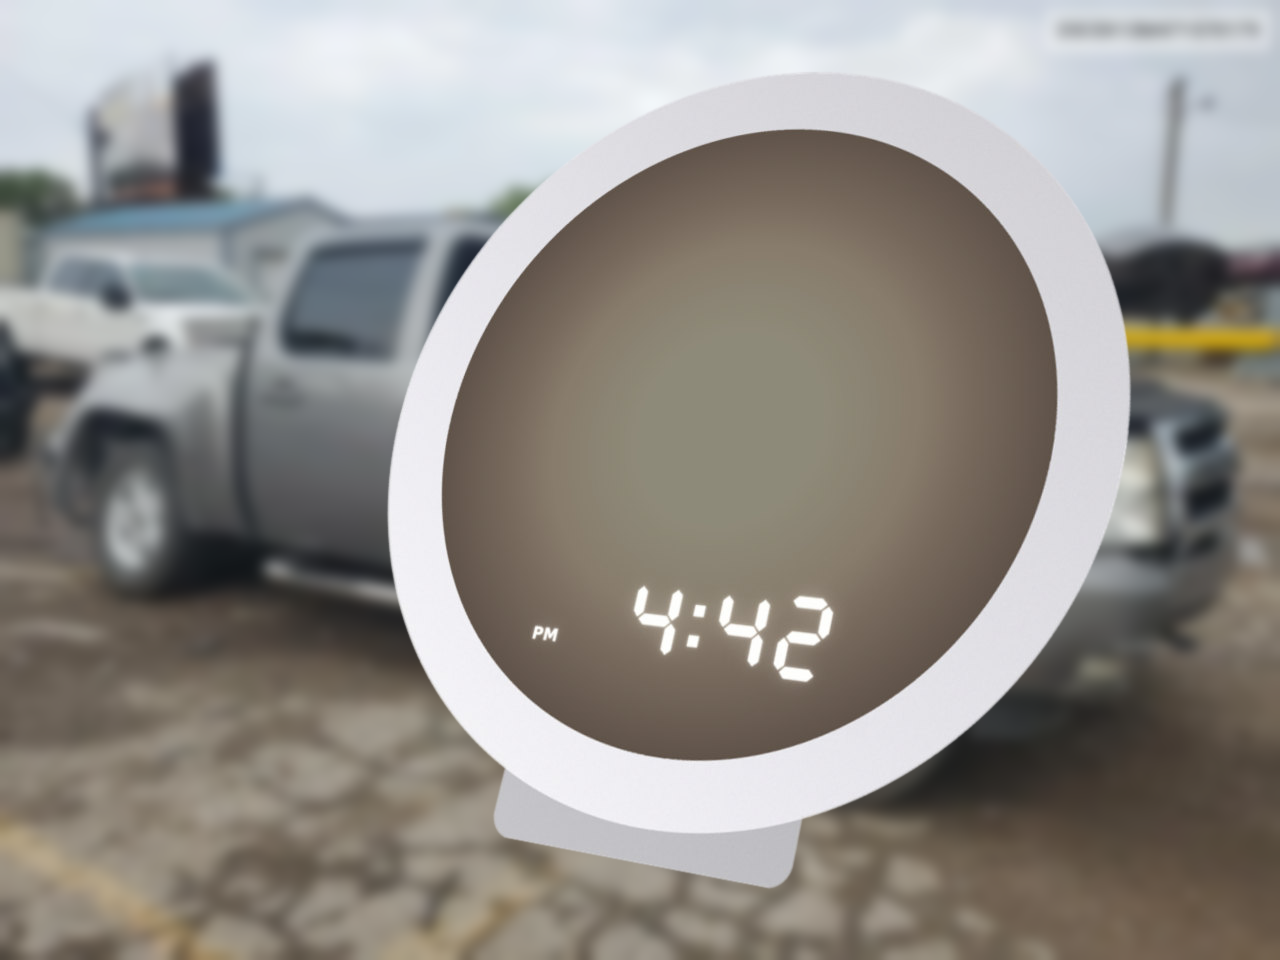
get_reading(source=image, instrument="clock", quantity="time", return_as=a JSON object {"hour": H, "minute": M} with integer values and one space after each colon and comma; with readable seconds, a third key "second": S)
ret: {"hour": 4, "minute": 42}
